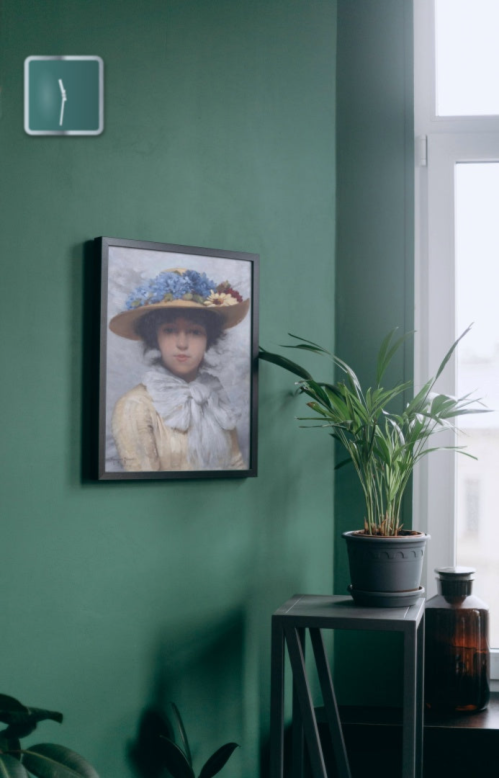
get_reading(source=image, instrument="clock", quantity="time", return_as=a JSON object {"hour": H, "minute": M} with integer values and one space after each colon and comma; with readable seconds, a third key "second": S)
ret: {"hour": 11, "minute": 31}
